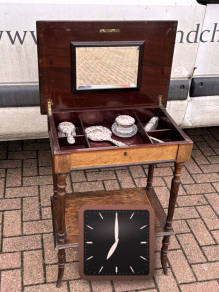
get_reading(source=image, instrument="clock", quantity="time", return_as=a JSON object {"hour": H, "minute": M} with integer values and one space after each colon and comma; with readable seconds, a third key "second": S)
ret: {"hour": 7, "minute": 0}
